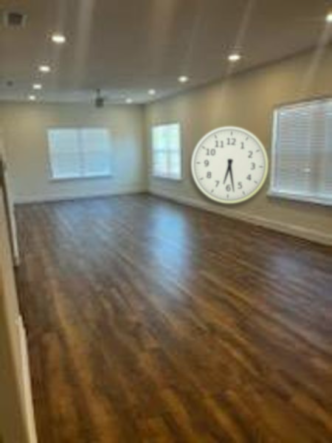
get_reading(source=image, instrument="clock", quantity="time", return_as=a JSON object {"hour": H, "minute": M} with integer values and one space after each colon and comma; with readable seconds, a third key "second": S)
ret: {"hour": 6, "minute": 28}
